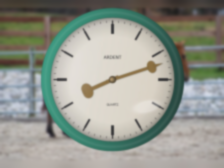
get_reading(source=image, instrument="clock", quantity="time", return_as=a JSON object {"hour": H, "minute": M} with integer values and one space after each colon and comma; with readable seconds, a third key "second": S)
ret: {"hour": 8, "minute": 12}
